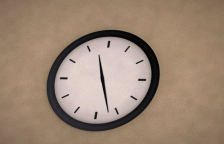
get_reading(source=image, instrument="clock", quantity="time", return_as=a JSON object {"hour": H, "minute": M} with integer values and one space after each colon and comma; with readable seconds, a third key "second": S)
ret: {"hour": 11, "minute": 27}
